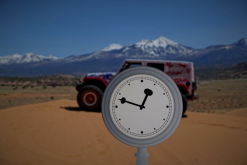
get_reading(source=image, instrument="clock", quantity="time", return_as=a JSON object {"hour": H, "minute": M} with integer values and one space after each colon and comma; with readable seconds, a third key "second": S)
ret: {"hour": 12, "minute": 48}
